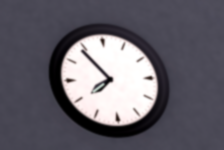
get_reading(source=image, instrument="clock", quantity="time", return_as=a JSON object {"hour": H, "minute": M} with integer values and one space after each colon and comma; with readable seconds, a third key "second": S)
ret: {"hour": 7, "minute": 54}
